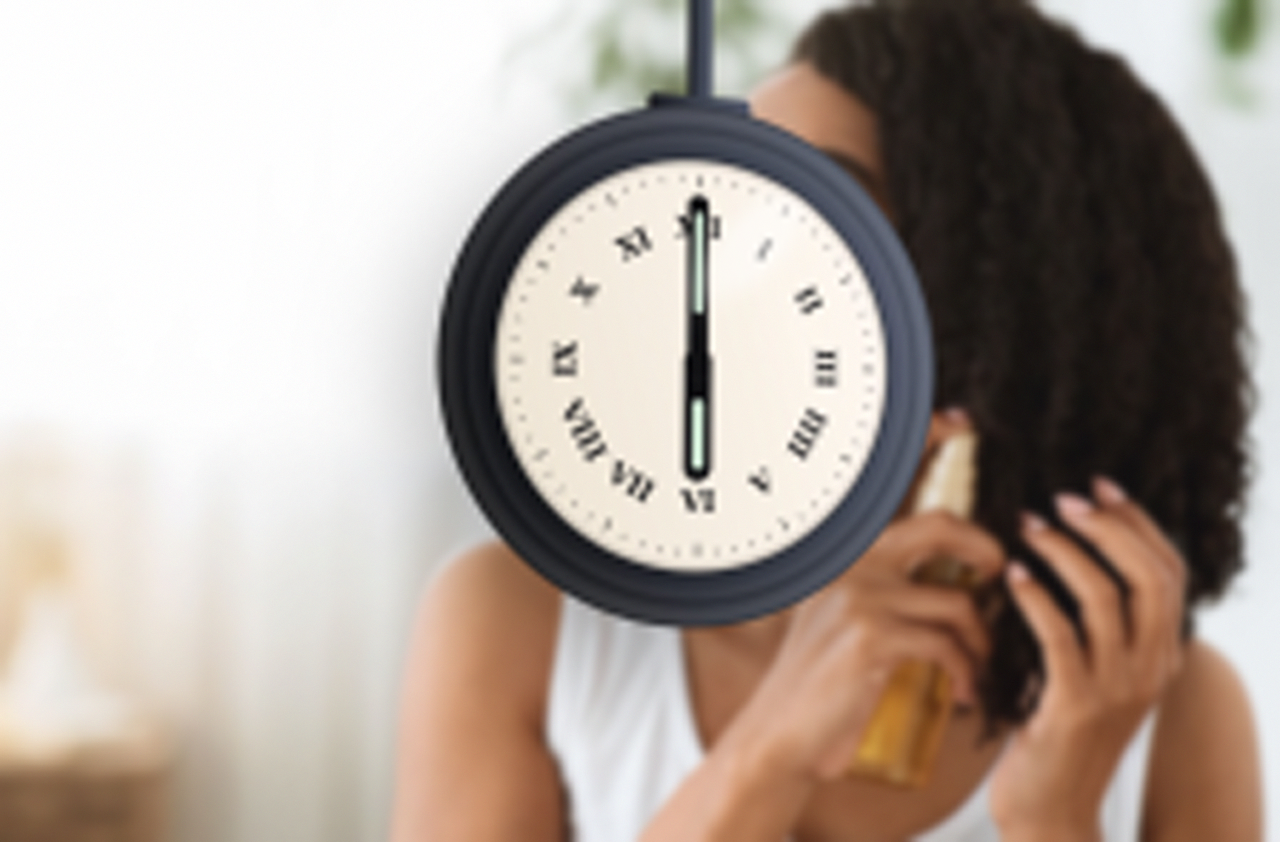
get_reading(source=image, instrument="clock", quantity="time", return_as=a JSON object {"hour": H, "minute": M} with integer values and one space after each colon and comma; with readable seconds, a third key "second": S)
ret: {"hour": 6, "minute": 0}
